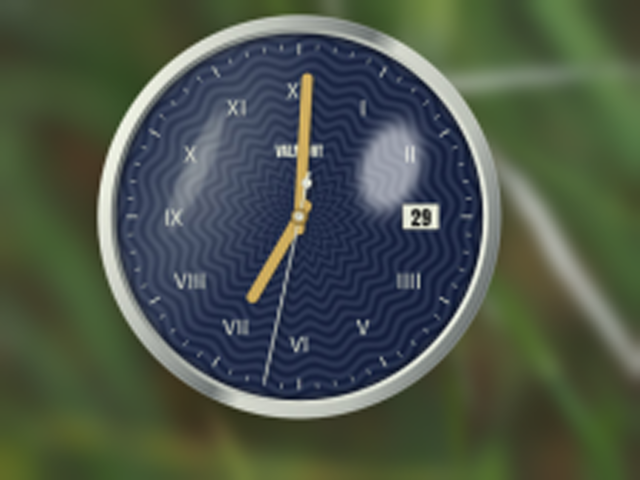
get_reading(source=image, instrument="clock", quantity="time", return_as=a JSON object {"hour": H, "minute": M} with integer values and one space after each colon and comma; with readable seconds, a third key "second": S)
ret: {"hour": 7, "minute": 0, "second": 32}
